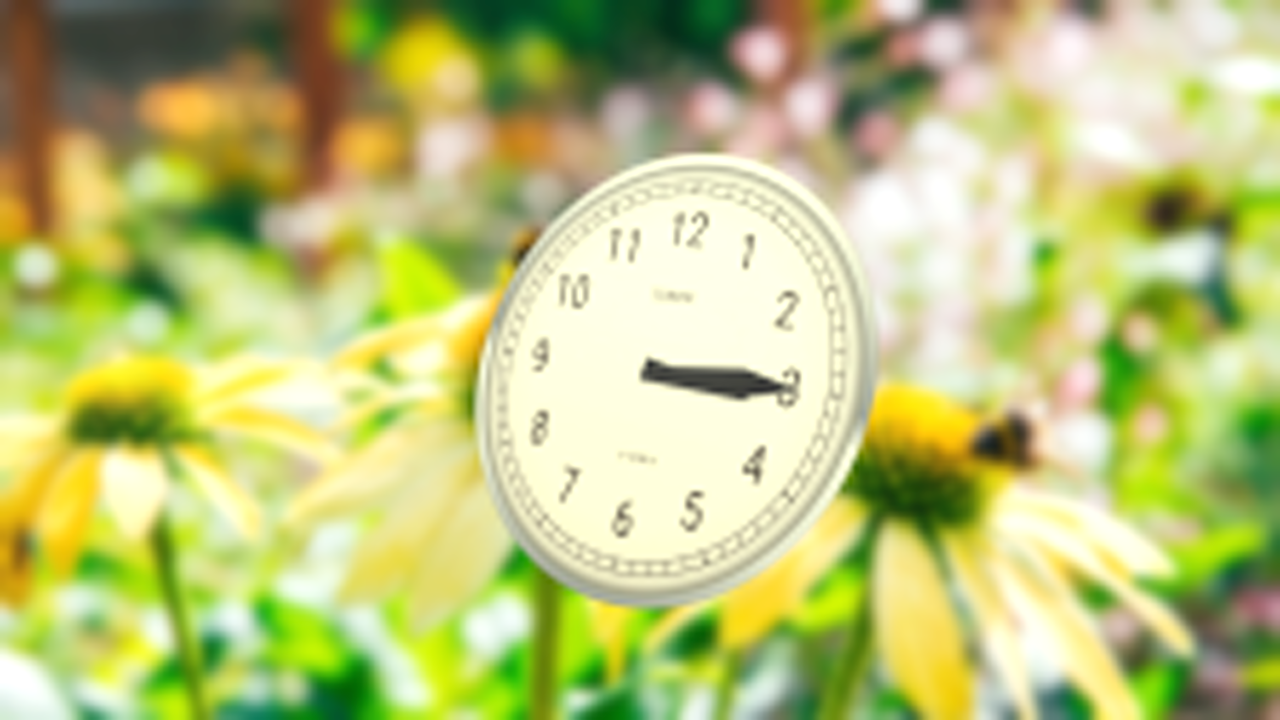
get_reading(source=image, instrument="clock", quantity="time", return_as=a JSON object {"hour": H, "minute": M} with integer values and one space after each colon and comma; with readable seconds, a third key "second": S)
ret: {"hour": 3, "minute": 15}
